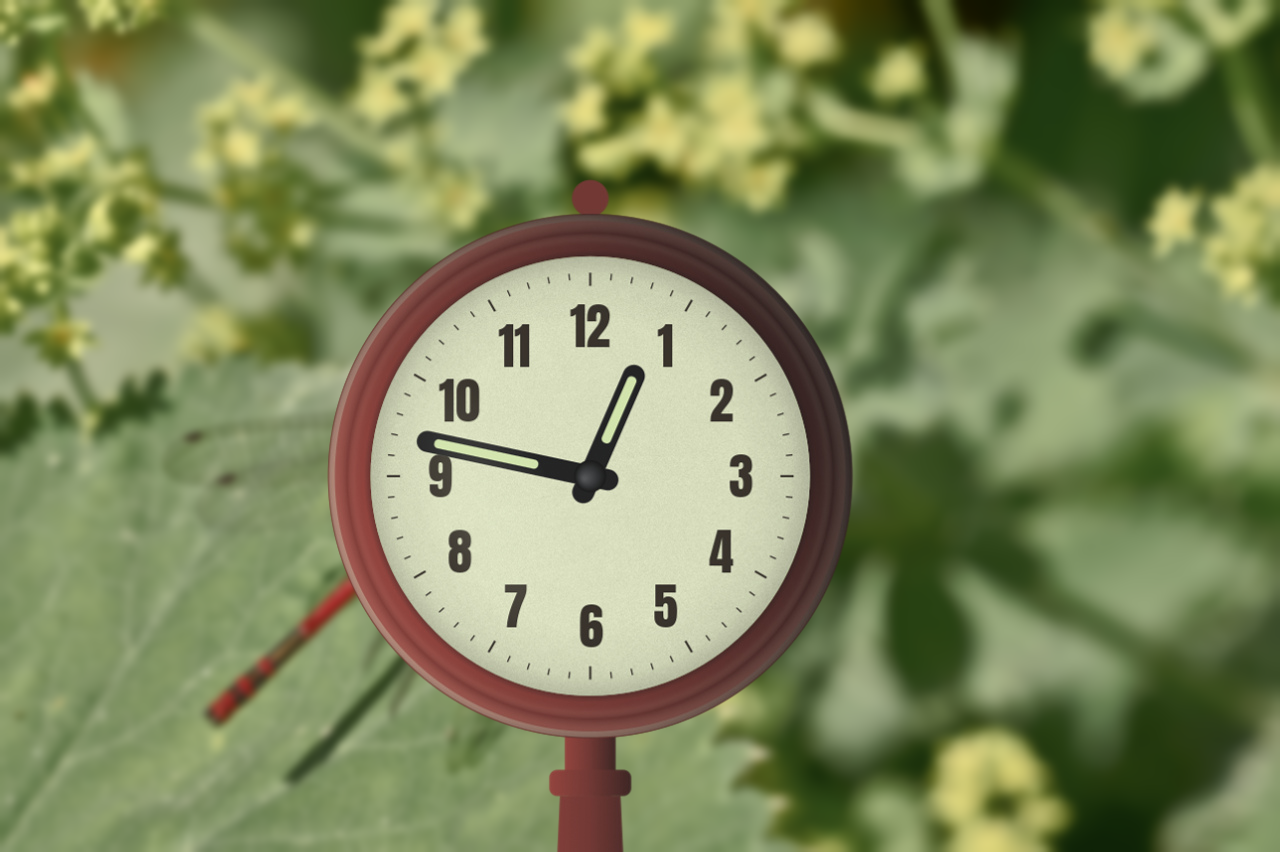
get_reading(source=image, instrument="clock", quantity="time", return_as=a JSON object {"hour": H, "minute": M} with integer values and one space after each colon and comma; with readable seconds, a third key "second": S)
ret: {"hour": 12, "minute": 47}
